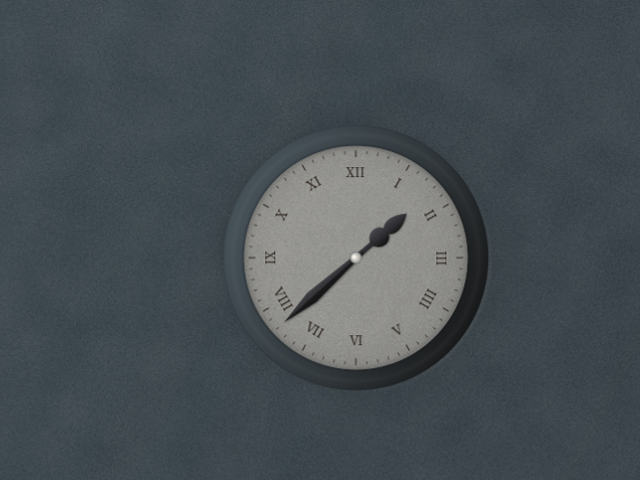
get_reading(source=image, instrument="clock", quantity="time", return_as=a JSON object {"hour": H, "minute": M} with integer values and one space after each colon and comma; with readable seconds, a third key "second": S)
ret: {"hour": 1, "minute": 38}
